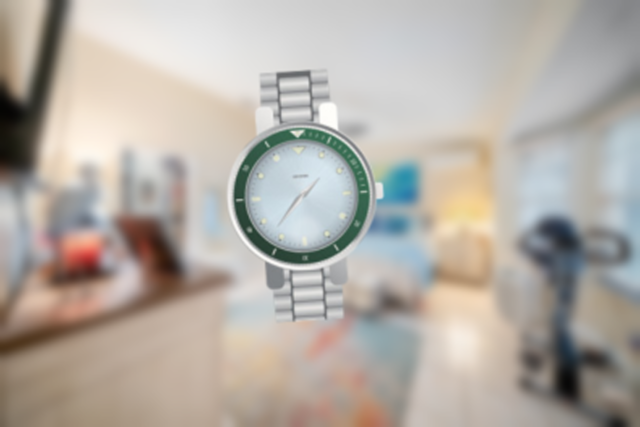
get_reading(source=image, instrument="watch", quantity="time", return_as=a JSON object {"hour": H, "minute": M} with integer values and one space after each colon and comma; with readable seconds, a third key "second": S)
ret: {"hour": 1, "minute": 37}
